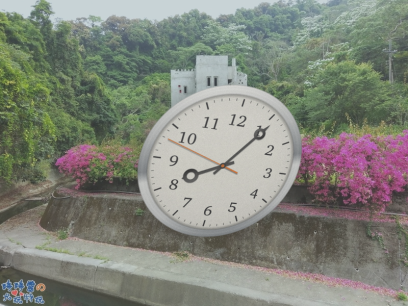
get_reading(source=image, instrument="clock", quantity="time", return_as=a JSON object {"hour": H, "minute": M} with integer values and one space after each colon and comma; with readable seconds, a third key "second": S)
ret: {"hour": 8, "minute": 5, "second": 48}
